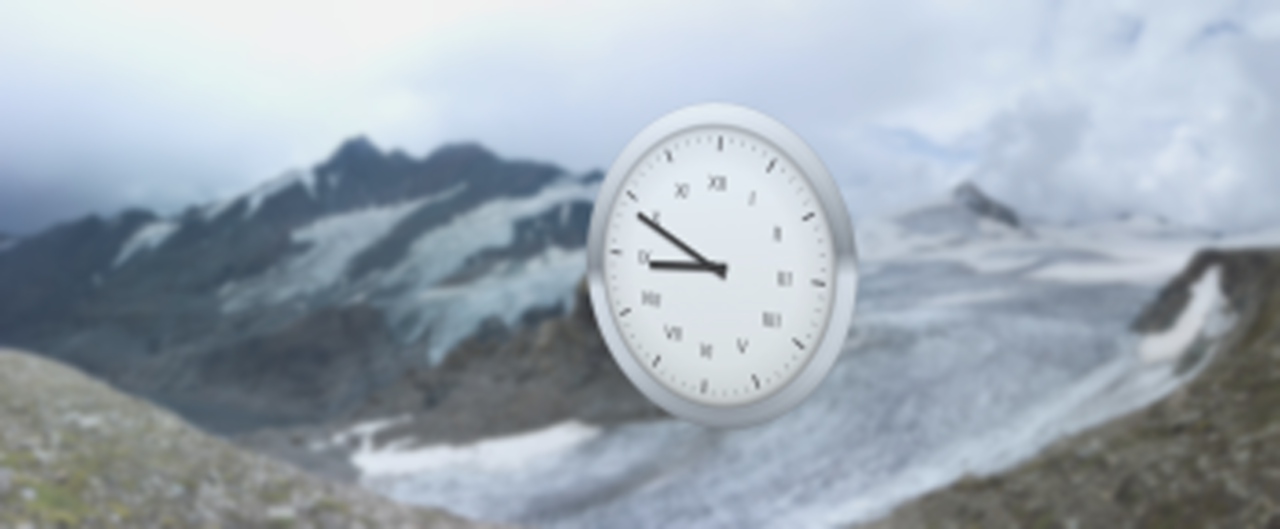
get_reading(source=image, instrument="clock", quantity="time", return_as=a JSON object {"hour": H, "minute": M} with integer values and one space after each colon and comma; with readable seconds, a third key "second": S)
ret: {"hour": 8, "minute": 49}
